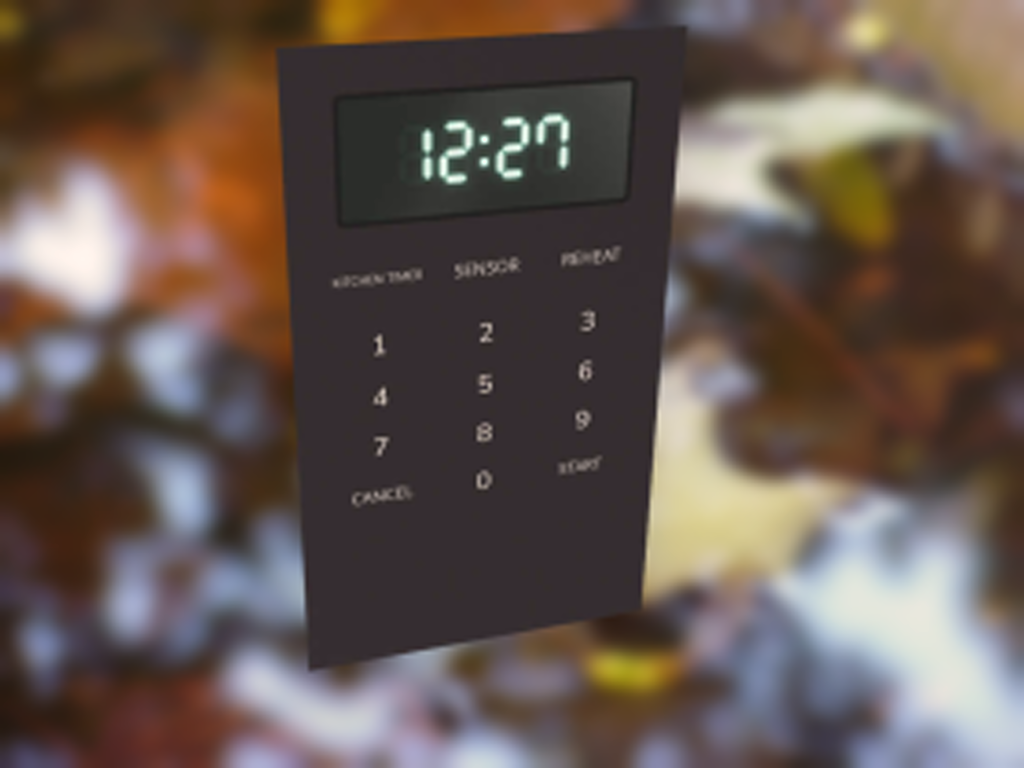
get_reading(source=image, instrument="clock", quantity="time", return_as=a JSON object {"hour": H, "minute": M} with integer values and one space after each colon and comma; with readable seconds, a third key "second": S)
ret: {"hour": 12, "minute": 27}
